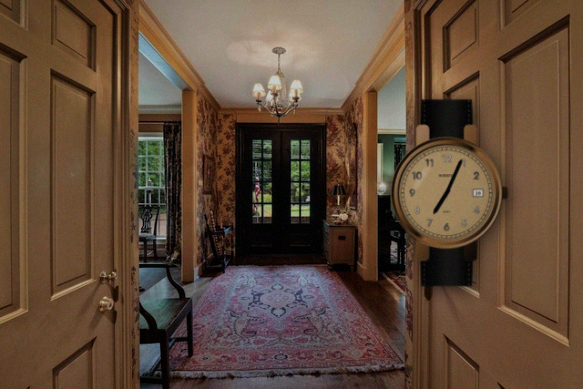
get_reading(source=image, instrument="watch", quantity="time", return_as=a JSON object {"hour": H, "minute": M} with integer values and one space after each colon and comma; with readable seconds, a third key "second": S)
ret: {"hour": 7, "minute": 4}
